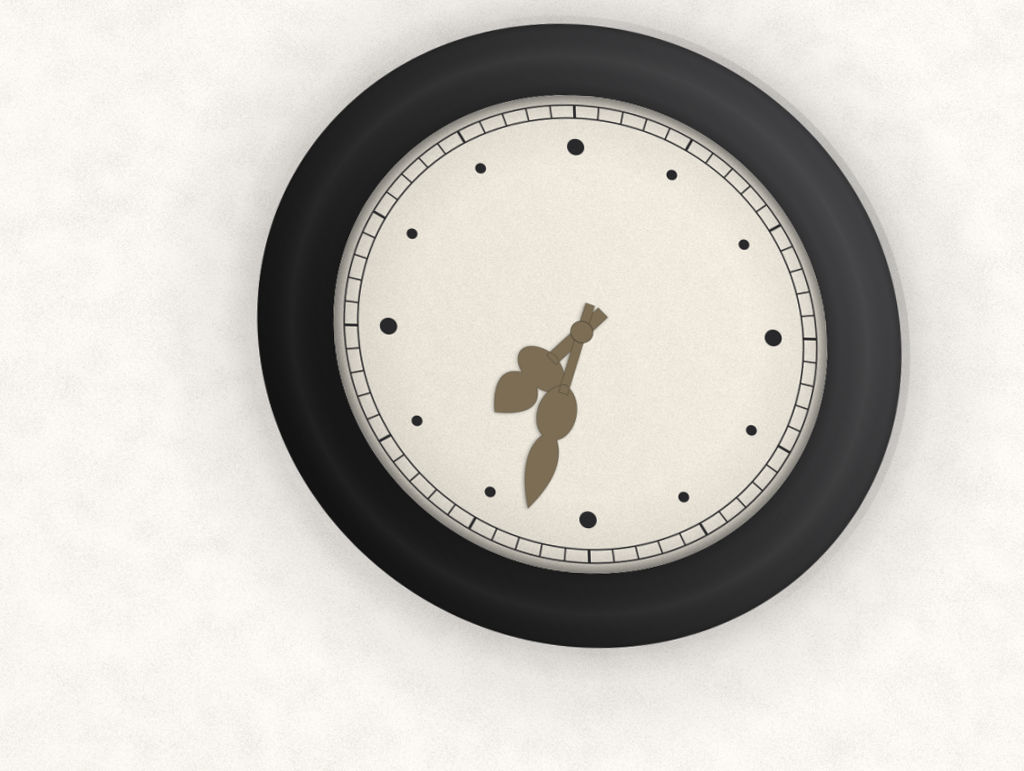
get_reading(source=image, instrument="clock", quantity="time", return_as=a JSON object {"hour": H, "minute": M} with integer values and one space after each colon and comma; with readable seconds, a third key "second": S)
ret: {"hour": 7, "minute": 33}
